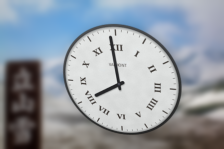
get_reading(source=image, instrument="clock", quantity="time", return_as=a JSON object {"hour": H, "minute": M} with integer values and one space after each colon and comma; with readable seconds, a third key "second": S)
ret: {"hour": 7, "minute": 59}
